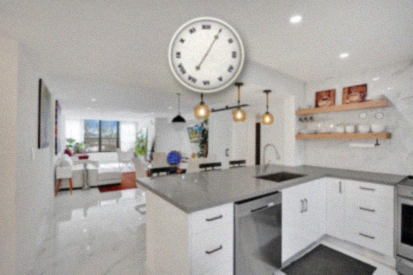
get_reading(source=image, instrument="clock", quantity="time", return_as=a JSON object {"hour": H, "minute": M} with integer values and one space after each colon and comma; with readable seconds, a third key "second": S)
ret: {"hour": 7, "minute": 5}
